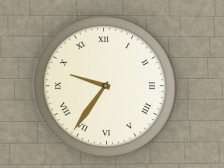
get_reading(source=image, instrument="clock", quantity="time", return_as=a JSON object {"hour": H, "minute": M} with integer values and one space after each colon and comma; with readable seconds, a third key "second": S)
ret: {"hour": 9, "minute": 36}
